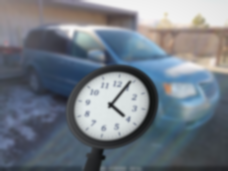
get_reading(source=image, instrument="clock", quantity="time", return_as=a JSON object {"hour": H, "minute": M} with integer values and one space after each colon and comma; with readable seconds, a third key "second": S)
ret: {"hour": 4, "minute": 4}
